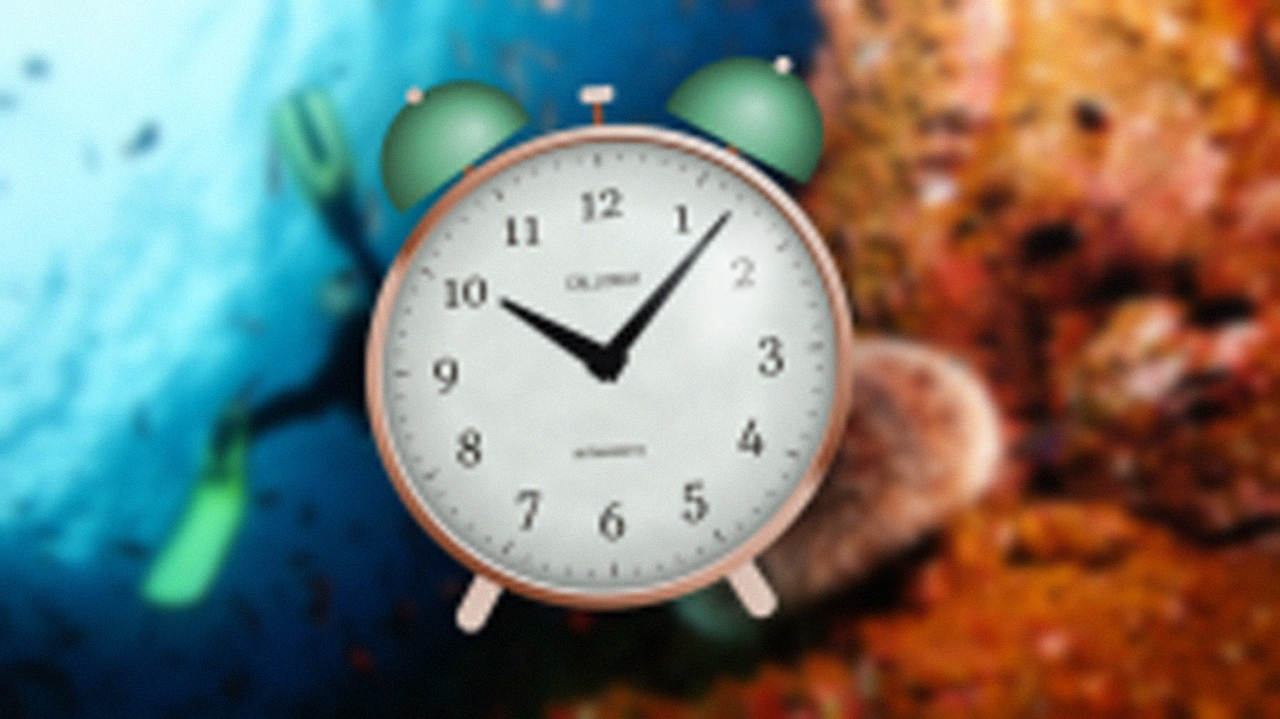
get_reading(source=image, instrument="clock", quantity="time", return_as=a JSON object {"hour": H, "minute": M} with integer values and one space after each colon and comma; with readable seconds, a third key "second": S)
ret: {"hour": 10, "minute": 7}
